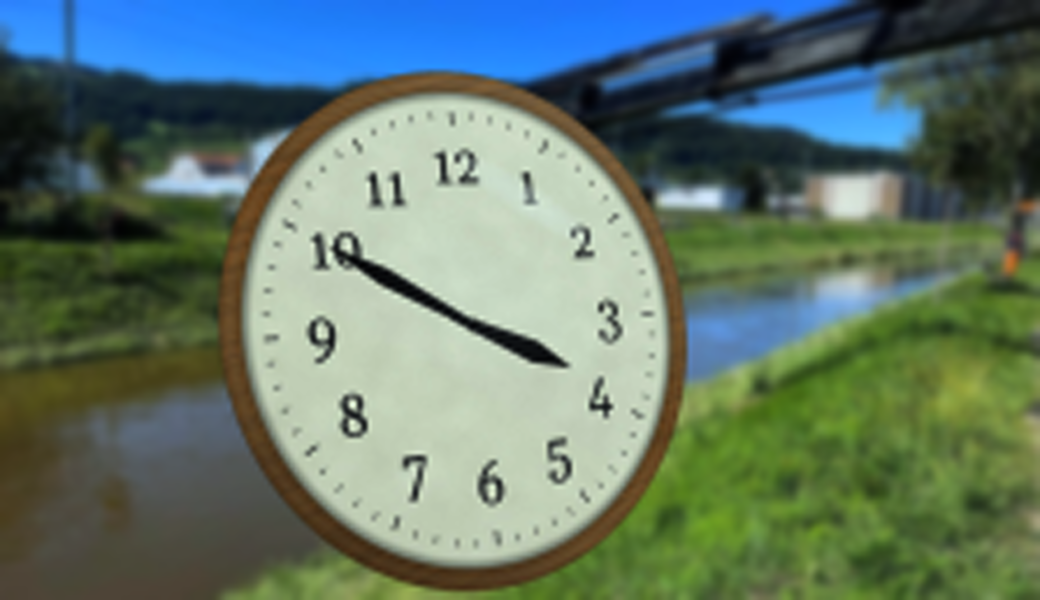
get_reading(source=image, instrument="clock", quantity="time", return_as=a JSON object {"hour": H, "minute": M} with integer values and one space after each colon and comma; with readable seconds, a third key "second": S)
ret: {"hour": 3, "minute": 50}
